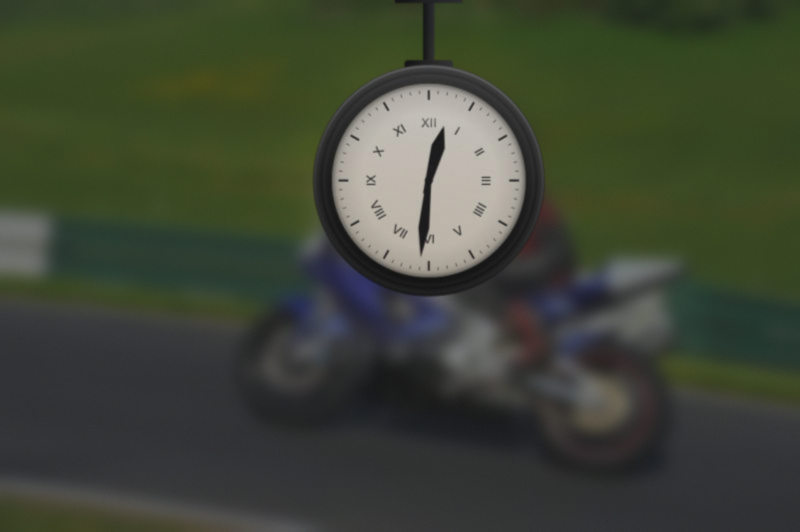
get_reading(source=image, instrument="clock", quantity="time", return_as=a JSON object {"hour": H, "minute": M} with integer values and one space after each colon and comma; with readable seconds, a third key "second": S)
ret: {"hour": 12, "minute": 31}
